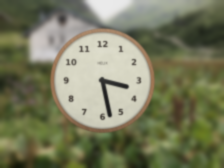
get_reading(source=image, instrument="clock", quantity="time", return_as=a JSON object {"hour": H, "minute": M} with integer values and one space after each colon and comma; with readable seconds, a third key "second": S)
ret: {"hour": 3, "minute": 28}
